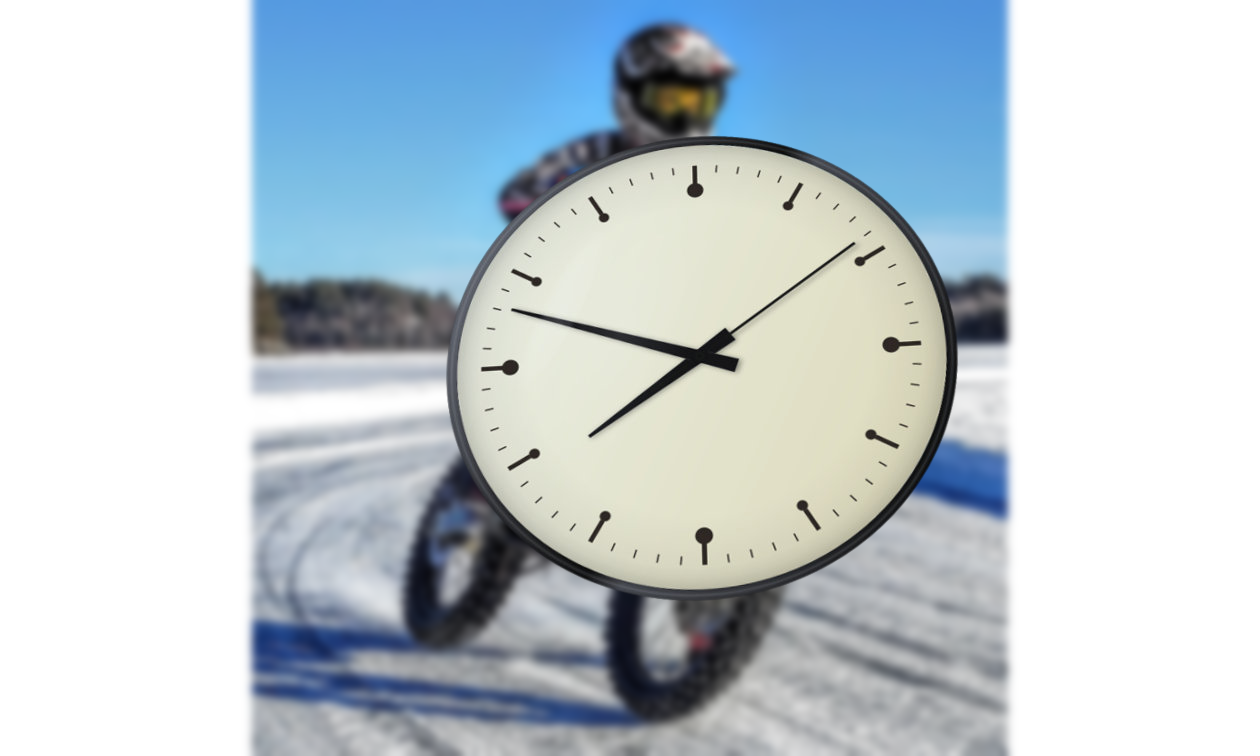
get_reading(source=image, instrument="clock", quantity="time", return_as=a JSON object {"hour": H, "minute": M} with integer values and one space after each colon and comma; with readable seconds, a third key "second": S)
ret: {"hour": 7, "minute": 48, "second": 9}
